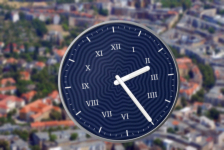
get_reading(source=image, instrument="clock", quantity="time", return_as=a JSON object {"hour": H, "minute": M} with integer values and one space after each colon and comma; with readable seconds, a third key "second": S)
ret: {"hour": 2, "minute": 25}
